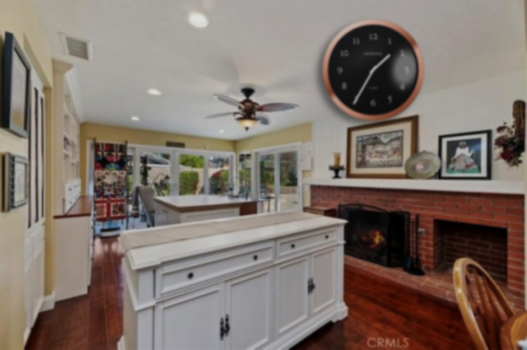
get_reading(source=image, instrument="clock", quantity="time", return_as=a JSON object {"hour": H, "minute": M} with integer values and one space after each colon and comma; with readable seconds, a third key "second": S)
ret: {"hour": 1, "minute": 35}
